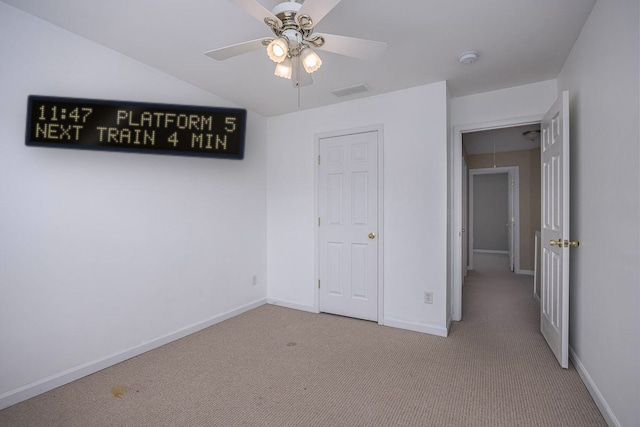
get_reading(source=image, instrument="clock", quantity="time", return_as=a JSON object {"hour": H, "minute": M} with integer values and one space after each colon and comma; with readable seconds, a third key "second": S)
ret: {"hour": 11, "minute": 47}
